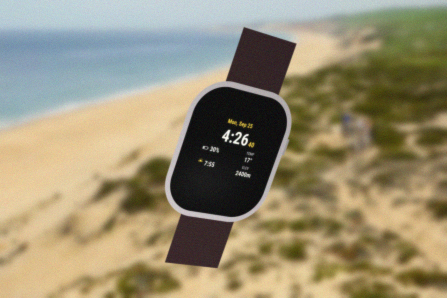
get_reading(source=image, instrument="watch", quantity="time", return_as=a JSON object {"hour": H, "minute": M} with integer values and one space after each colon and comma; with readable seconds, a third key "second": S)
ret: {"hour": 4, "minute": 26}
